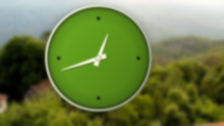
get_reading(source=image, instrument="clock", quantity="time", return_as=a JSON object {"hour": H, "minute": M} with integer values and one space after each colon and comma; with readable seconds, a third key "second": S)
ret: {"hour": 12, "minute": 42}
